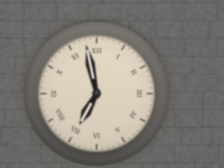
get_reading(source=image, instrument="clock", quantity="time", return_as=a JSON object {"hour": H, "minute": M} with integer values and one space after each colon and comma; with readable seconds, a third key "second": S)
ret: {"hour": 6, "minute": 58}
